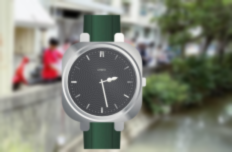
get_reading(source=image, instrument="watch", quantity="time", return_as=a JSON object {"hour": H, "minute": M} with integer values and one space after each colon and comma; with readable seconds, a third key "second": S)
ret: {"hour": 2, "minute": 28}
